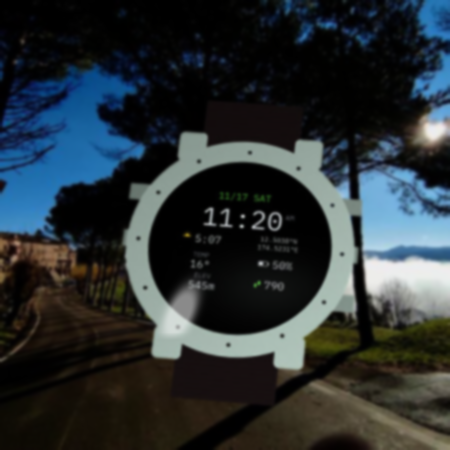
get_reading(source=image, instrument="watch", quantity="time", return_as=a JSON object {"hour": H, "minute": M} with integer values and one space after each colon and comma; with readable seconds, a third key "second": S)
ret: {"hour": 11, "minute": 20}
